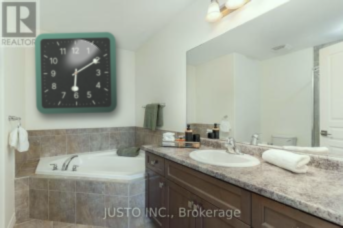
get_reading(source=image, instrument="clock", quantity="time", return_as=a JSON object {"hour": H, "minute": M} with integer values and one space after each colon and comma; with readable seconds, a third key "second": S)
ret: {"hour": 6, "minute": 10}
